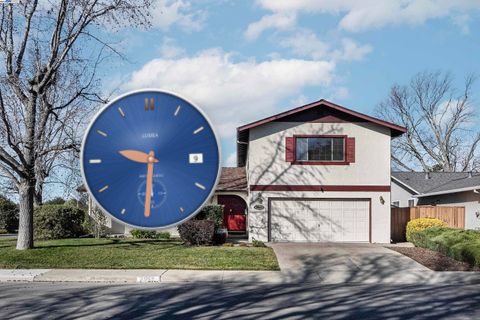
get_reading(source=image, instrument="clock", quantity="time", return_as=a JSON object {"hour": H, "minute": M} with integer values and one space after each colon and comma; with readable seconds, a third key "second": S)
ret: {"hour": 9, "minute": 31}
